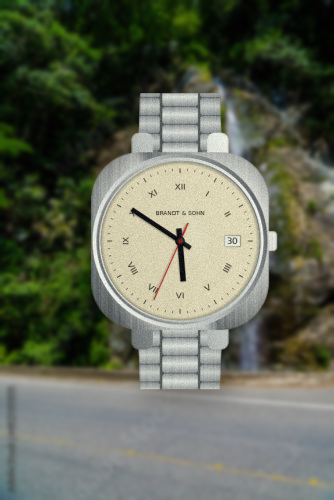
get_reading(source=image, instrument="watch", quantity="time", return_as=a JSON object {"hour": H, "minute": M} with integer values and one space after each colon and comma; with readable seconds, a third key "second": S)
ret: {"hour": 5, "minute": 50, "second": 34}
